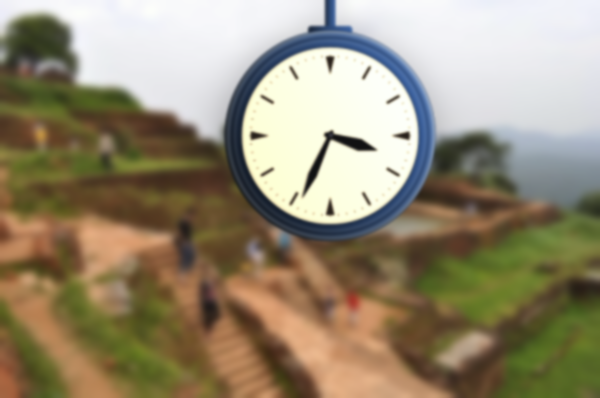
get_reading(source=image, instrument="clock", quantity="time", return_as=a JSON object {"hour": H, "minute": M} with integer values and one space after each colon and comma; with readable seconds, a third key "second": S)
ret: {"hour": 3, "minute": 34}
